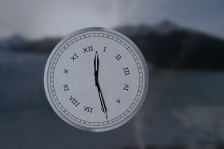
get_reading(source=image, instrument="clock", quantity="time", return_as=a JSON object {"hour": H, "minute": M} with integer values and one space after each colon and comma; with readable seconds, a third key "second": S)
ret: {"hour": 12, "minute": 30}
